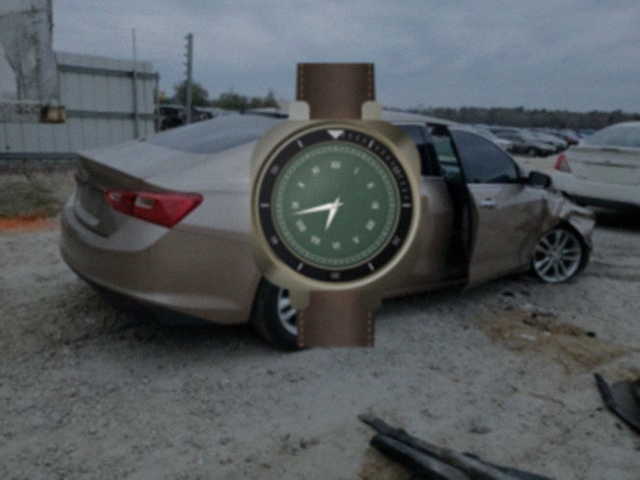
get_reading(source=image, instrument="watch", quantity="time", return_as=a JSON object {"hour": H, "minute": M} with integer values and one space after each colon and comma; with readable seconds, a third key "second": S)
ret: {"hour": 6, "minute": 43}
